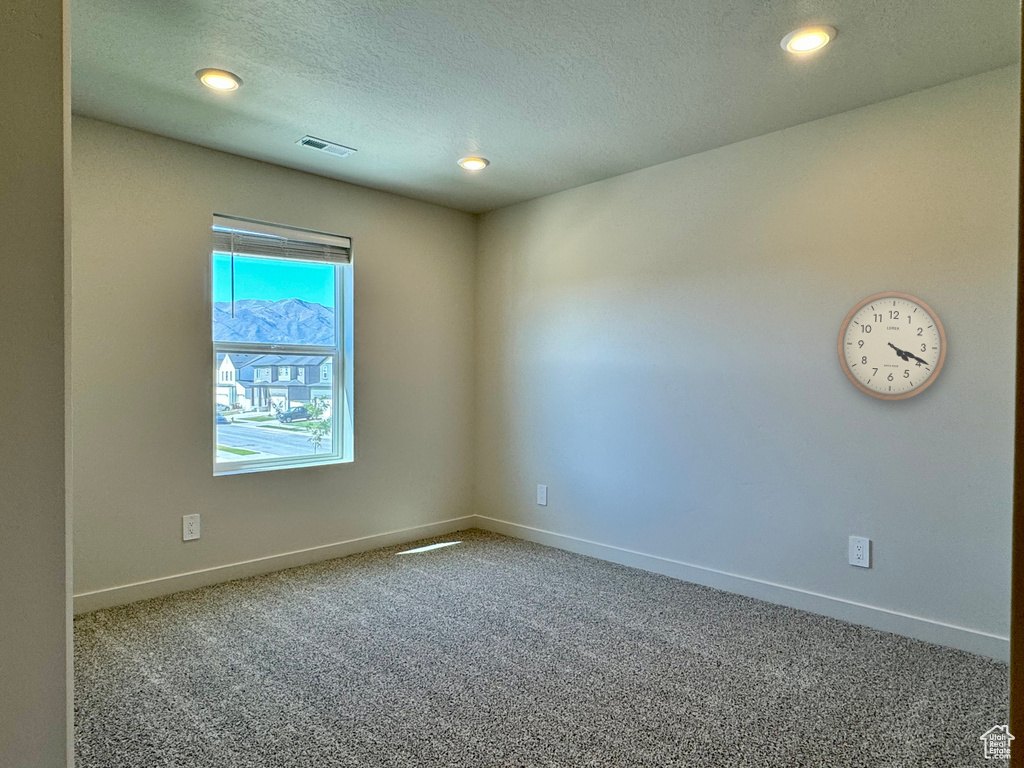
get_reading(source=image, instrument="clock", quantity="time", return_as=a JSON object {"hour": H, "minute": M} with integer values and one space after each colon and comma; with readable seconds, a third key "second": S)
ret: {"hour": 4, "minute": 19}
